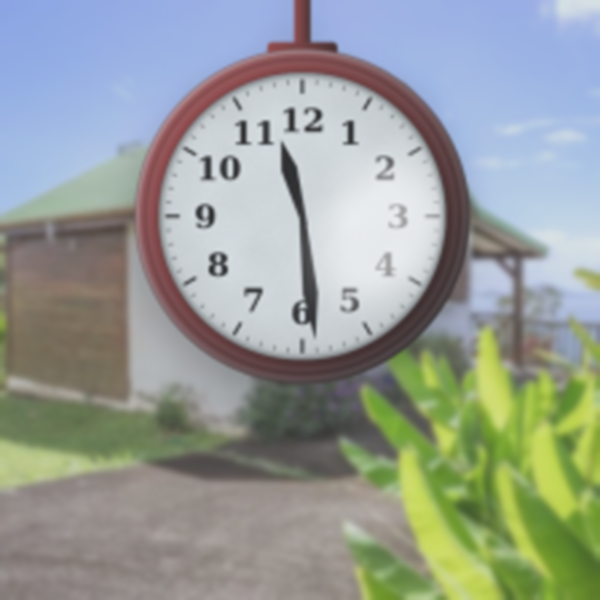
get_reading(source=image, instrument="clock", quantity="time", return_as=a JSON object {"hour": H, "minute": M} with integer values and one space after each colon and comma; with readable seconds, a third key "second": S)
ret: {"hour": 11, "minute": 29}
